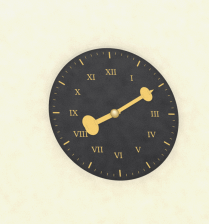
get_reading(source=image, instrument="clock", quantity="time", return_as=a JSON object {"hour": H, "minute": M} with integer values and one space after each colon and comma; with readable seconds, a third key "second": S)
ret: {"hour": 8, "minute": 10}
